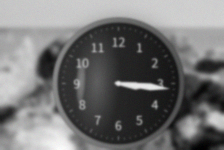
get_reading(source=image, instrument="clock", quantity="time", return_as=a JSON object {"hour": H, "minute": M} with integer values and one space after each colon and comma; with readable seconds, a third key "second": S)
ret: {"hour": 3, "minute": 16}
